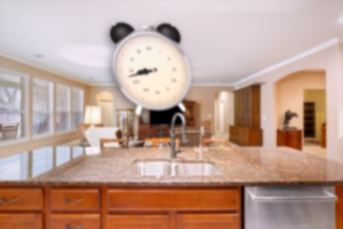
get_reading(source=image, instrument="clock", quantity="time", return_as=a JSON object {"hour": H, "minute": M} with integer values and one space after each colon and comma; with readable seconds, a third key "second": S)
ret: {"hour": 8, "minute": 43}
